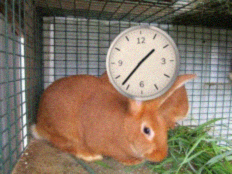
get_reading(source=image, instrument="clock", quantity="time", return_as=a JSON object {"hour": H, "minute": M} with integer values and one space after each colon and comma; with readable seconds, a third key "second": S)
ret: {"hour": 1, "minute": 37}
